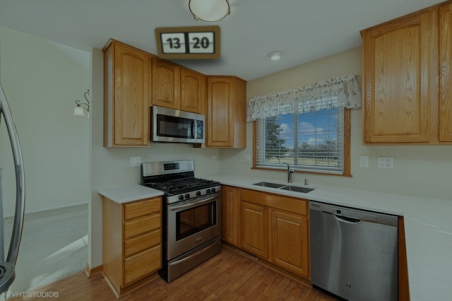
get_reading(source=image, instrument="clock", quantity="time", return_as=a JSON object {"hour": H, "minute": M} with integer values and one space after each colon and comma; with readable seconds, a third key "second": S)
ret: {"hour": 13, "minute": 20}
